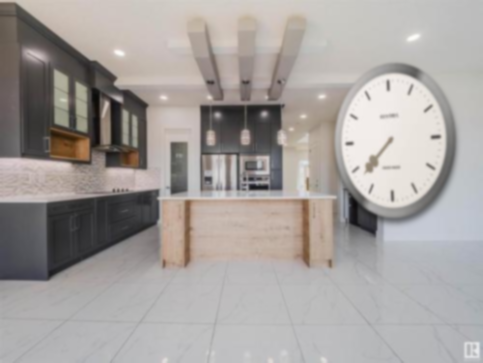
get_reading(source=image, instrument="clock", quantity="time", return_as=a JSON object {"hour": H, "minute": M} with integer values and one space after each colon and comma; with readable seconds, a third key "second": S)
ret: {"hour": 7, "minute": 38}
